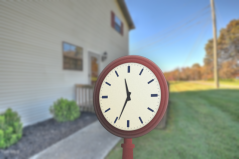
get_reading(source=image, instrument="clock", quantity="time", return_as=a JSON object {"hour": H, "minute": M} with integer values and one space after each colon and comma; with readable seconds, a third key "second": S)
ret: {"hour": 11, "minute": 34}
